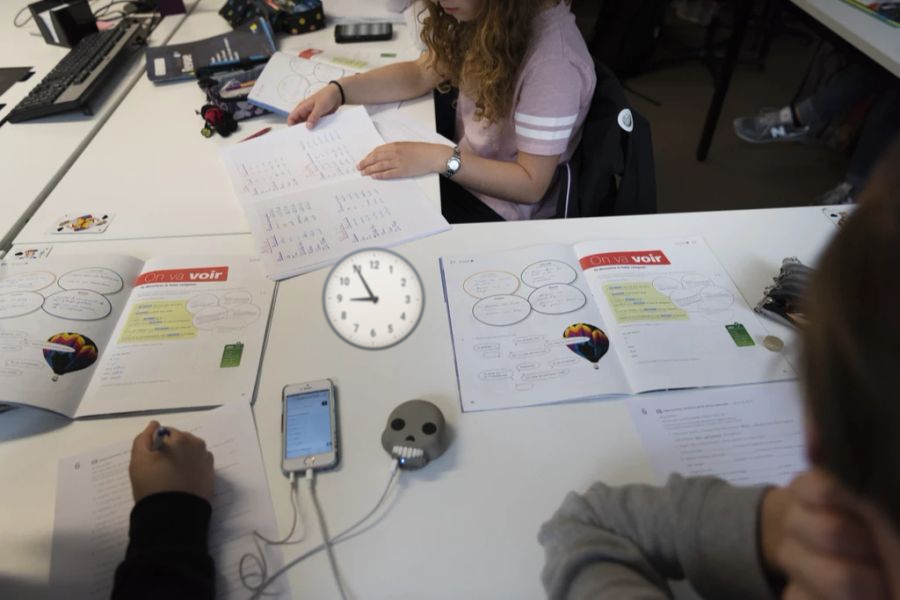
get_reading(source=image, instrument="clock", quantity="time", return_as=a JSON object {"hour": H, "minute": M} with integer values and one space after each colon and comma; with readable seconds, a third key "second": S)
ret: {"hour": 8, "minute": 55}
